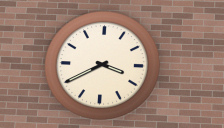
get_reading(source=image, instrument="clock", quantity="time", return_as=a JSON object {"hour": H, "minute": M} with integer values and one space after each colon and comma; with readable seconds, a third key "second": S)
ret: {"hour": 3, "minute": 40}
